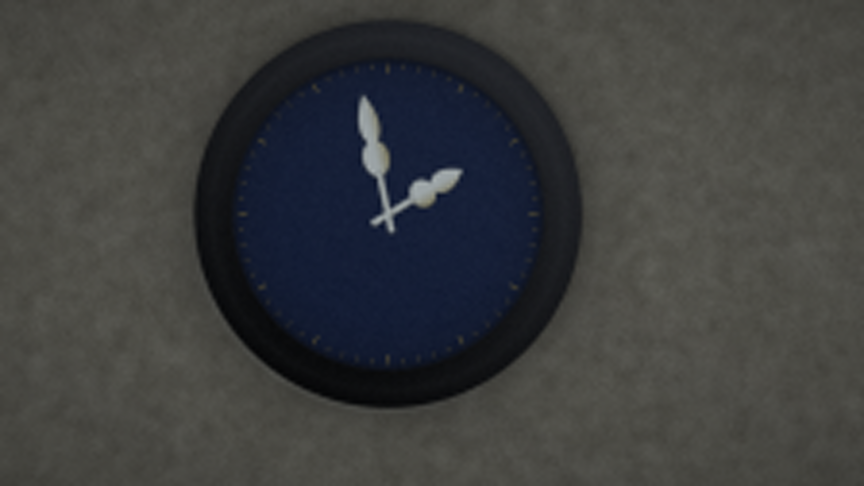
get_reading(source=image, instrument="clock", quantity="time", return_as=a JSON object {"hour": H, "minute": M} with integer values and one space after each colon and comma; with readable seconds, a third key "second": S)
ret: {"hour": 1, "minute": 58}
